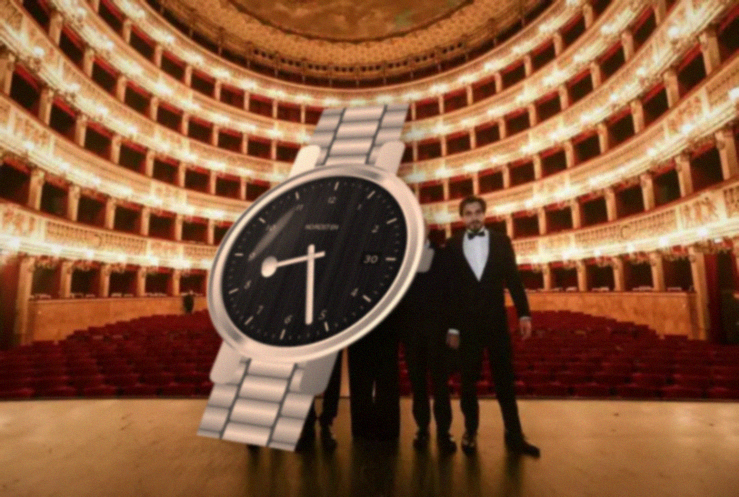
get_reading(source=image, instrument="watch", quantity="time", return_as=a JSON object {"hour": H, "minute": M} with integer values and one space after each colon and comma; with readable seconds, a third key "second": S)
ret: {"hour": 8, "minute": 27}
